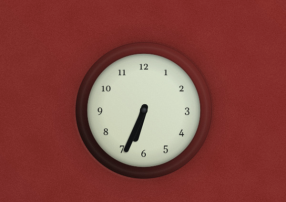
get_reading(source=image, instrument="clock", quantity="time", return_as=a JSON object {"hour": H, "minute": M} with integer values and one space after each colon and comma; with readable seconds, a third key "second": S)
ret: {"hour": 6, "minute": 34}
